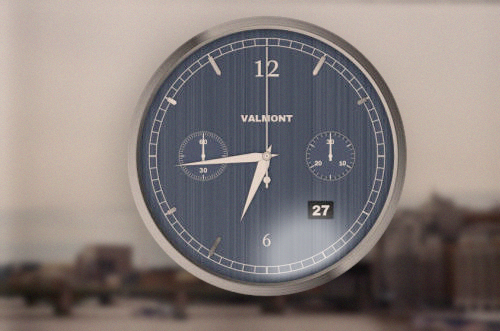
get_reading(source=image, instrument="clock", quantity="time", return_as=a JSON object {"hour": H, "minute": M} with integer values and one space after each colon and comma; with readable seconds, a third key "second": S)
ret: {"hour": 6, "minute": 44}
